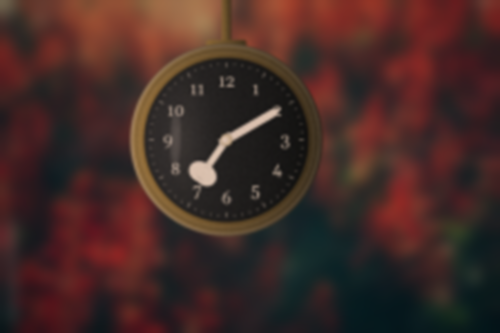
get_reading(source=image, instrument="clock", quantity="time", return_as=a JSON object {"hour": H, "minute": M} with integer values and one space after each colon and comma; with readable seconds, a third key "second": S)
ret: {"hour": 7, "minute": 10}
